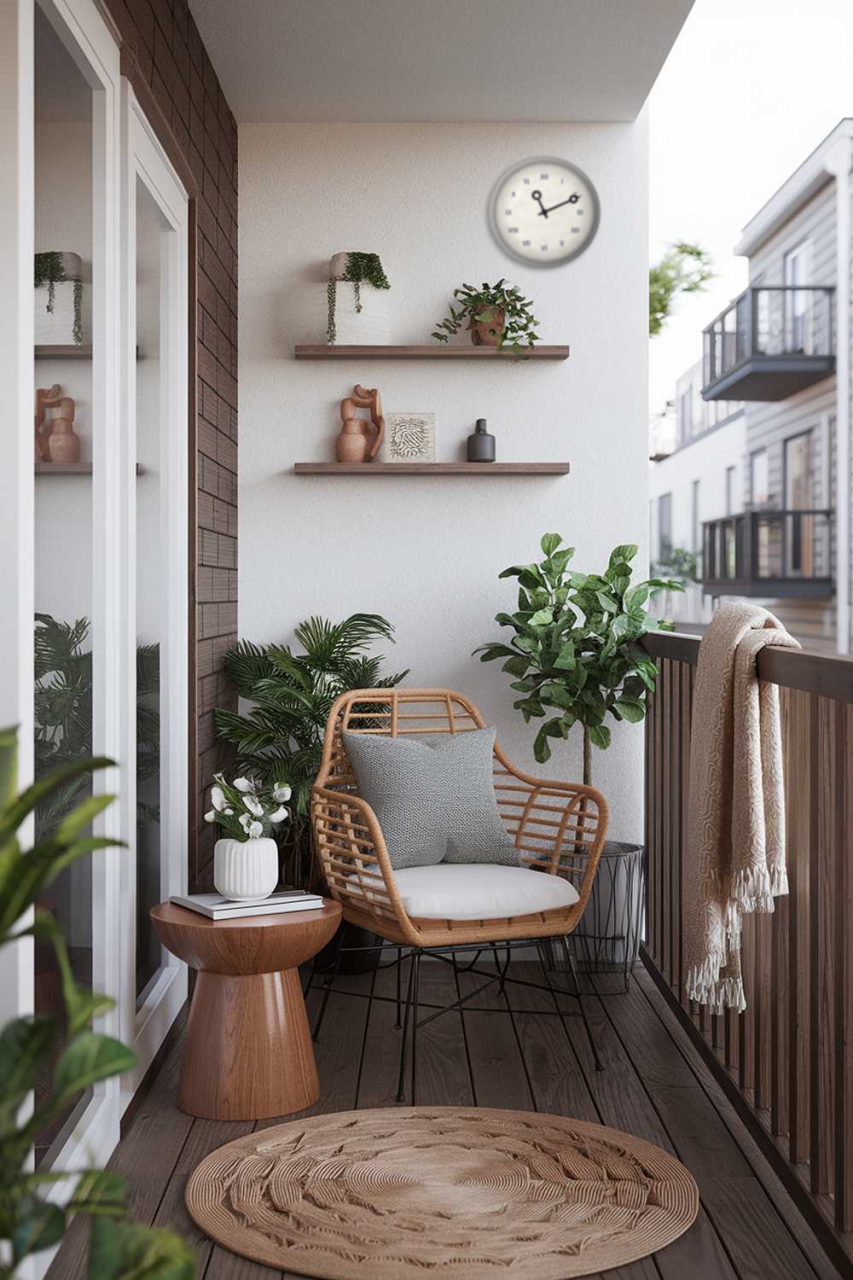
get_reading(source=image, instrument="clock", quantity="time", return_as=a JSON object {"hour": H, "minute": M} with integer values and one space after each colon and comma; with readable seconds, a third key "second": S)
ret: {"hour": 11, "minute": 11}
